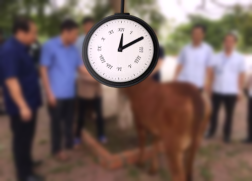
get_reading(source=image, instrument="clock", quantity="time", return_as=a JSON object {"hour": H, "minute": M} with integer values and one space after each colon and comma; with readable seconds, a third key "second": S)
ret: {"hour": 12, "minute": 10}
